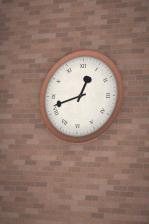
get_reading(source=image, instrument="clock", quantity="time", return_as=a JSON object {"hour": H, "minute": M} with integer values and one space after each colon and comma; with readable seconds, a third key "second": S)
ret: {"hour": 12, "minute": 42}
